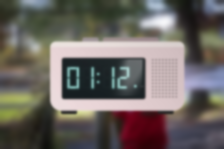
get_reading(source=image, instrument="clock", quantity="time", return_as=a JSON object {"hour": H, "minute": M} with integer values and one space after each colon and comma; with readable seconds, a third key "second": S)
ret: {"hour": 1, "minute": 12}
